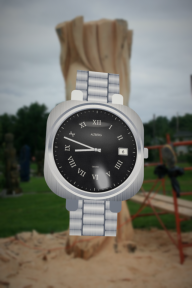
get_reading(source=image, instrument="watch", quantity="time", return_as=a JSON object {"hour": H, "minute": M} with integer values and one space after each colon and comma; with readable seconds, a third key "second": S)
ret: {"hour": 8, "minute": 48}
